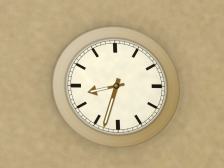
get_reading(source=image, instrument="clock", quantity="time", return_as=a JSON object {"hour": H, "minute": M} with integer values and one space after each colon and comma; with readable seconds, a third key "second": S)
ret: {"hour": 8, "minute": 33}
